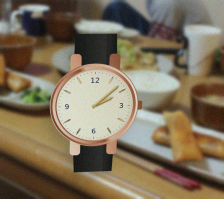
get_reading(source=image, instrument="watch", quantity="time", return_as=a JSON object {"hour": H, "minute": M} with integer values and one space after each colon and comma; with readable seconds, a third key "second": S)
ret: {"hour": 2, "minute": 8}
